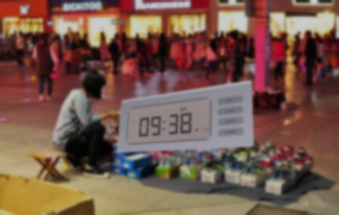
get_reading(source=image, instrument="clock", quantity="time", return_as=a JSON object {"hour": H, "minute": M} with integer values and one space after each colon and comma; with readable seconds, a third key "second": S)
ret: {"hour": 9, "minute": 38}
